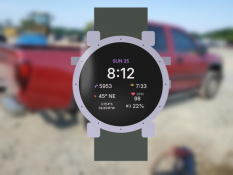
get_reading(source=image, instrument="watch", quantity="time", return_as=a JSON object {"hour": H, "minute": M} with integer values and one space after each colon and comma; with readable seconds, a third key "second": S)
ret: {"hour": 8, "minute": 12}
